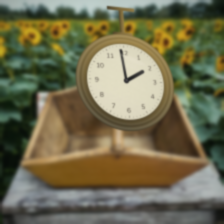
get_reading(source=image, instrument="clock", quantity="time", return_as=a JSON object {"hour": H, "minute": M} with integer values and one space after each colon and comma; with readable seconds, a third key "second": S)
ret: {"hour": 1, "minute": 59}
